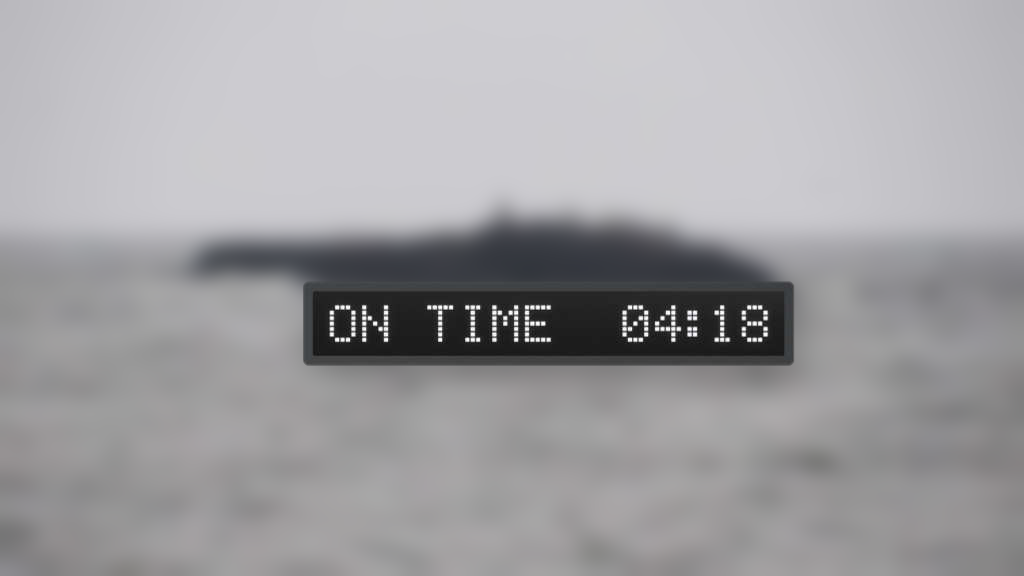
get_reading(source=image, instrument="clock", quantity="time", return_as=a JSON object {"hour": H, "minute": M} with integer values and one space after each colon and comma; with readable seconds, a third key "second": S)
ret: {"hour": 4, "minute": 18}
